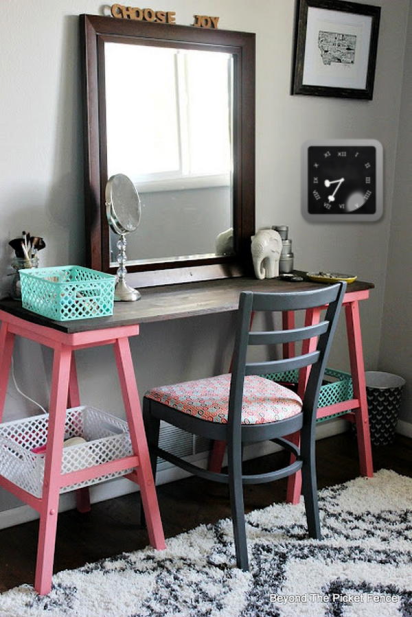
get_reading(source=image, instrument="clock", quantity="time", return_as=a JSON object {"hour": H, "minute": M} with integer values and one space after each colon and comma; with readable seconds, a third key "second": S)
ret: {"hour": 8, "minute": 35}
